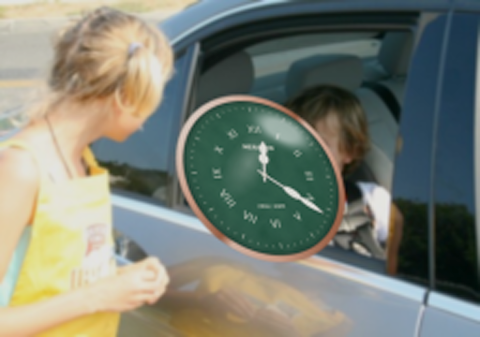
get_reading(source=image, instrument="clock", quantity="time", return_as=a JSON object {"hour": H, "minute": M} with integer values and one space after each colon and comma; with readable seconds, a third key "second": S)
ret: {"hour": 12, "minute": 21}
